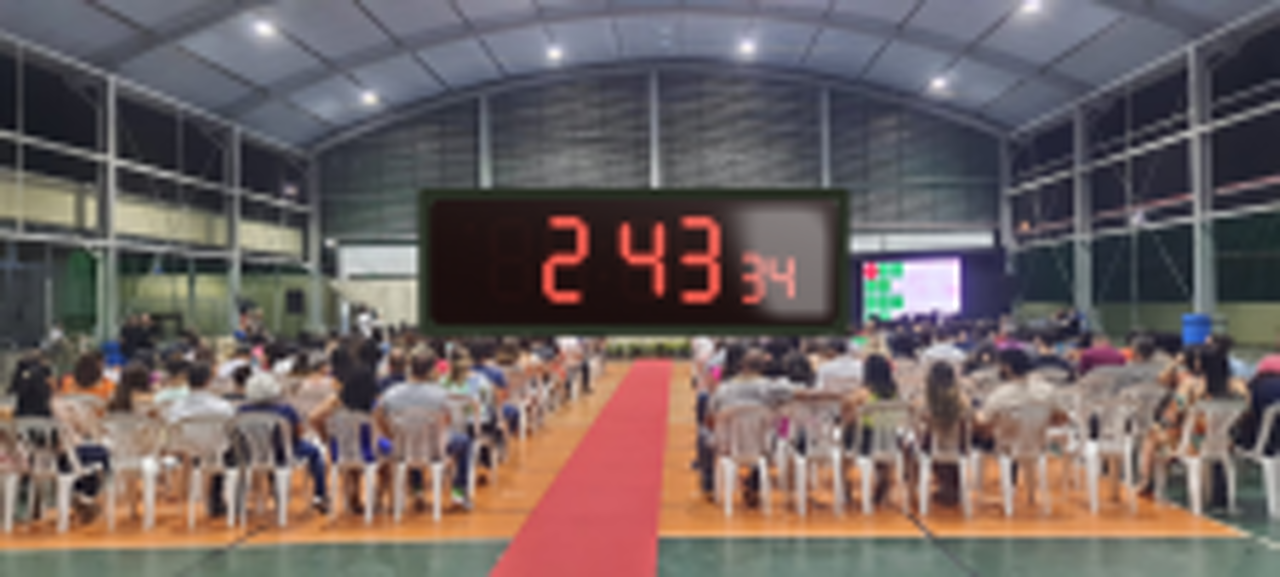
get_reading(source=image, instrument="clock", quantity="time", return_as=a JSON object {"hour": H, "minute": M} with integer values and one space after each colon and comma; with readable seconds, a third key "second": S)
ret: {"hour": 2, "minute": 43, "second": 34}
